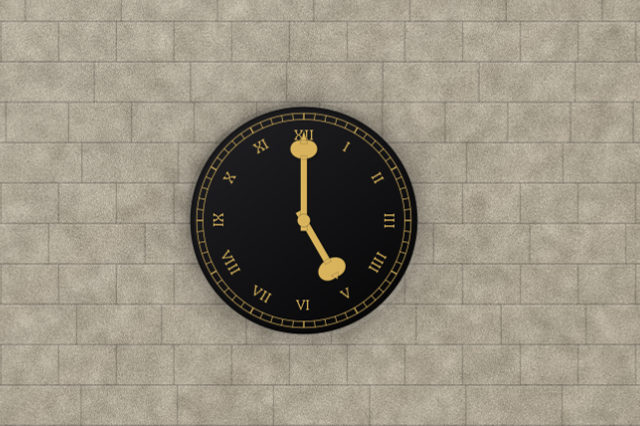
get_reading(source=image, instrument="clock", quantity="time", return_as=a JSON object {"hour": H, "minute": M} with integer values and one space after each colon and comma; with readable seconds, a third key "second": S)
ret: {"hour": 5, "minute": 0}
